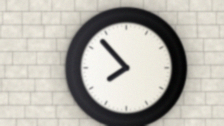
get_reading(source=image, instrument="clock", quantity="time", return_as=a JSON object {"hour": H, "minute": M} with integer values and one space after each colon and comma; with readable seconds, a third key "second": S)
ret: {"hour": 7, "minute": 53}
